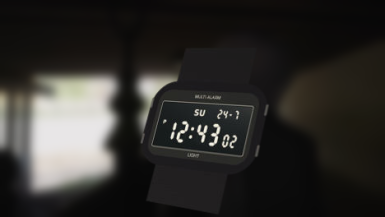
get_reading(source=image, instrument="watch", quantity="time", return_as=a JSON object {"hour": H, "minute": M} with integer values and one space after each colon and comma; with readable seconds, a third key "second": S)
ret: {"hour": 12, "minute": 43, "second": 2}
